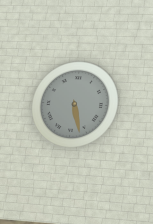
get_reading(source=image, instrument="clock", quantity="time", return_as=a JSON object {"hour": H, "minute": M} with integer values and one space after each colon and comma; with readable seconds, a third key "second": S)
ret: {"hour": 5, "minute": 27}
